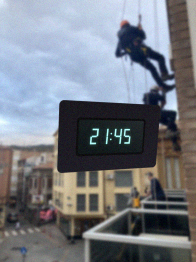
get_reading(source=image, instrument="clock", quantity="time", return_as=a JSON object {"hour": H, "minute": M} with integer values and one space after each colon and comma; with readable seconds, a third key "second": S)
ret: {"hour": 21, "minute": 45}
